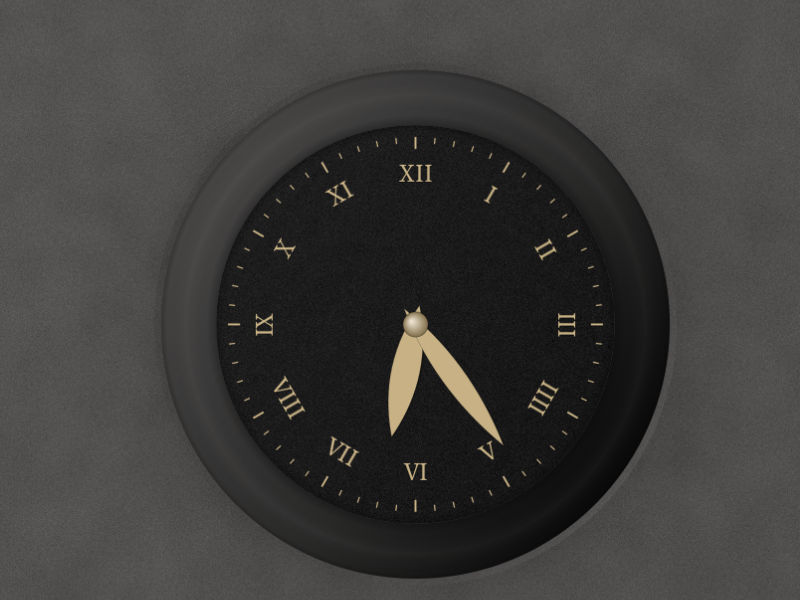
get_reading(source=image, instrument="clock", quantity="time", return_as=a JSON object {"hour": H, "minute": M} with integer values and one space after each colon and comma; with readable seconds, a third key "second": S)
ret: {"hour": 6, "minute": 24}
